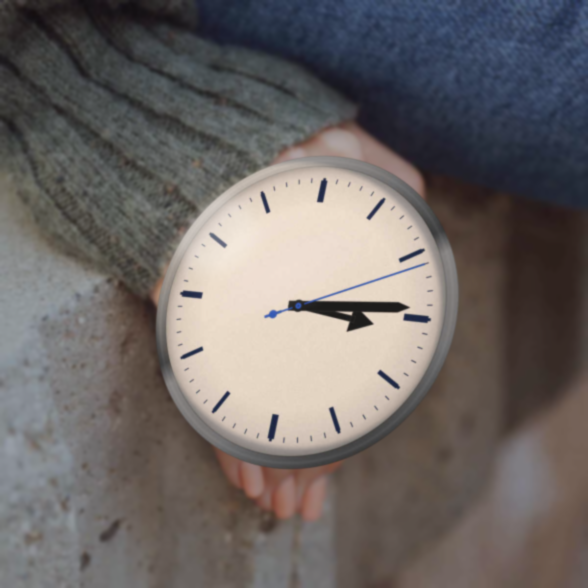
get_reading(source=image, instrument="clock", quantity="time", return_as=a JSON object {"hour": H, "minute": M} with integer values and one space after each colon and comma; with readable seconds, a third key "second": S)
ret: {"hour": 3, "minute": 14, "second": 11}
